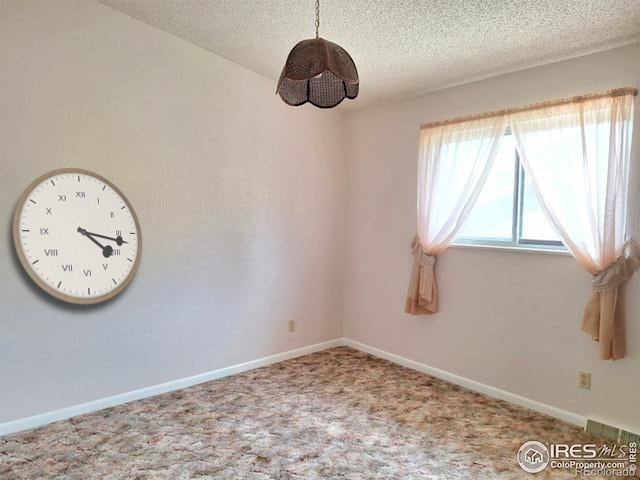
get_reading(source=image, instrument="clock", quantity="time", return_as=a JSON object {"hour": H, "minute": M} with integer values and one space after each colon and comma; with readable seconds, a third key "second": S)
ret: {"hour": 4, "minute": 17}
